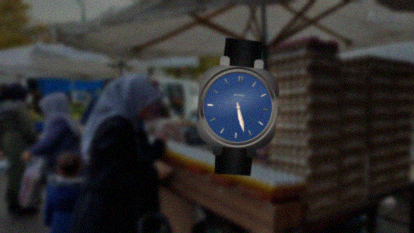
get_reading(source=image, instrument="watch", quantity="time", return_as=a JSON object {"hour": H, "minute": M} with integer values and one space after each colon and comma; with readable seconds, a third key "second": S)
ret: {"hour": 5, "minute": 27}
